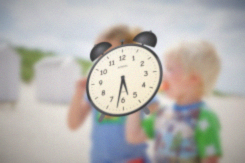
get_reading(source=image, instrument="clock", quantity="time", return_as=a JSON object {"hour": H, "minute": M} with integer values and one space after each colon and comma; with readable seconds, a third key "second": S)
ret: {"hour": 5, "minute": 32}
